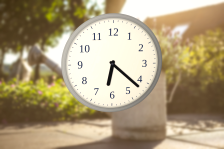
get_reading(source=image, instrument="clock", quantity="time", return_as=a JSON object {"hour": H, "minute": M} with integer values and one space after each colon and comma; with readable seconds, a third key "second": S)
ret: {"hour": 6, "minute": 22}
